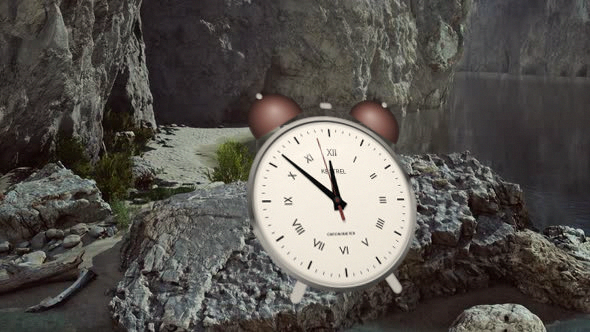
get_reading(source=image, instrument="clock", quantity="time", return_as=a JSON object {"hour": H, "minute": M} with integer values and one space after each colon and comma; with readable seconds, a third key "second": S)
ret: {"hour": 11, "minute": 51, "second": 58}
